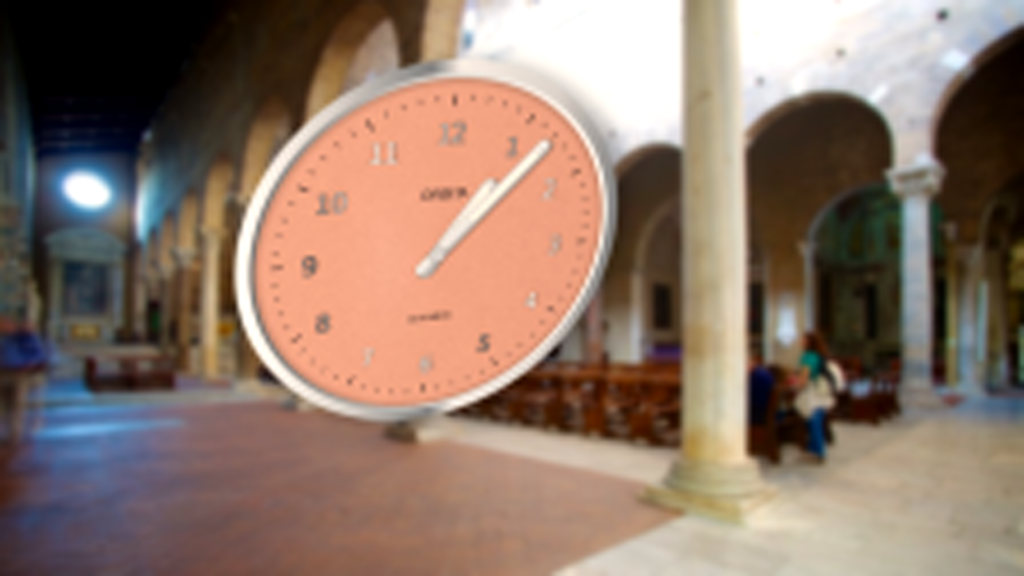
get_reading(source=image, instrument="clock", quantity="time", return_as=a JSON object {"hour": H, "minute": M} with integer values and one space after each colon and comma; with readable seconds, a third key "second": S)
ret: {"hour": 1, "minute": 7}
